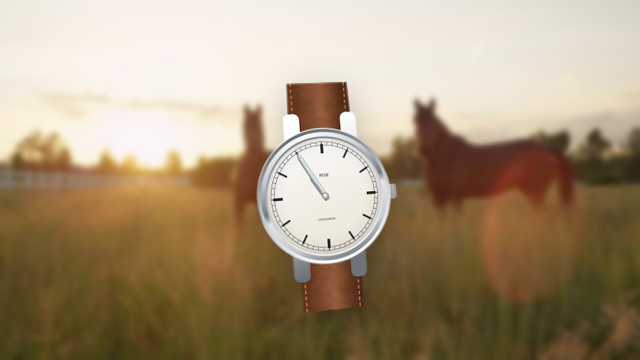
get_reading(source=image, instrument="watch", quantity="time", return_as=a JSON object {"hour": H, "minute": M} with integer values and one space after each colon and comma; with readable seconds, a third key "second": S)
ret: {"hour": 10, "minute": 55}
